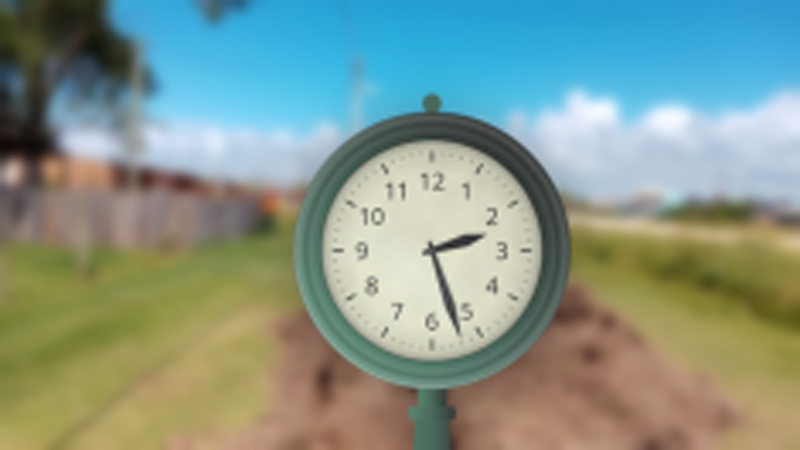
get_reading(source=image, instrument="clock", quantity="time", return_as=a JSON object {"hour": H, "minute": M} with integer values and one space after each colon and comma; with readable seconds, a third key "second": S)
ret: {"hour": 2, "minute": 27}
